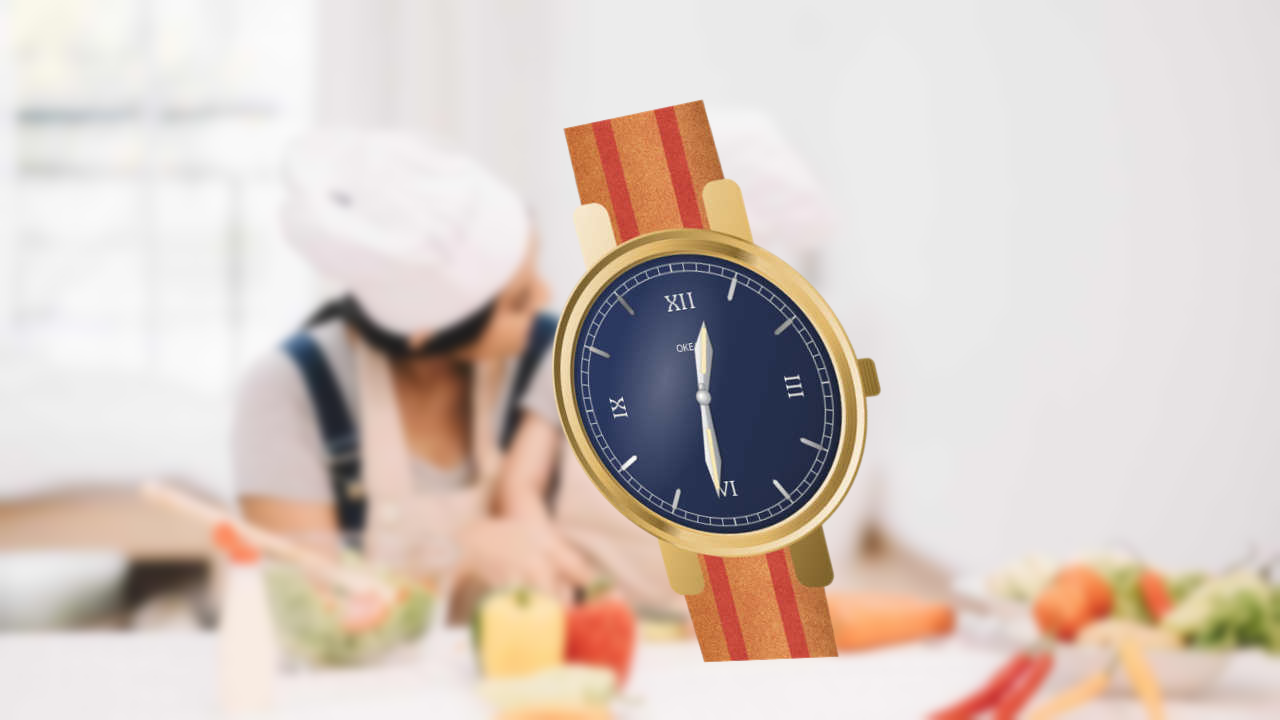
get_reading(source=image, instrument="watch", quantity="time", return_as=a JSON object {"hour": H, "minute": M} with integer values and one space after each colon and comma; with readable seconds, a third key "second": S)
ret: {"hour": 12, "minute": 31}
